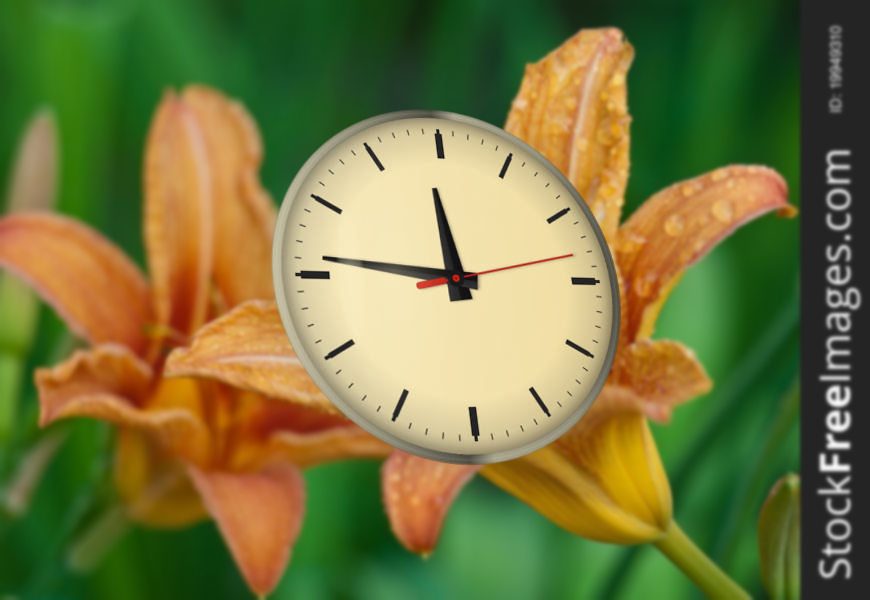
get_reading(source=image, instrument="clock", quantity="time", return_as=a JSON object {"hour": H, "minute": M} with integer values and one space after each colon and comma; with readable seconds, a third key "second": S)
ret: {"hour": 11, "minute": 46, "second": 13}
